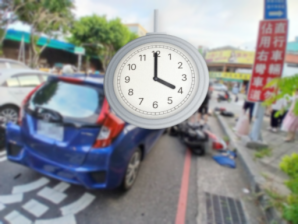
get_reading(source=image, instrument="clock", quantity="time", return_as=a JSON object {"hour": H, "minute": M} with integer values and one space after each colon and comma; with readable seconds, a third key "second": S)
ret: {"hour": 4, "minute": 0}
